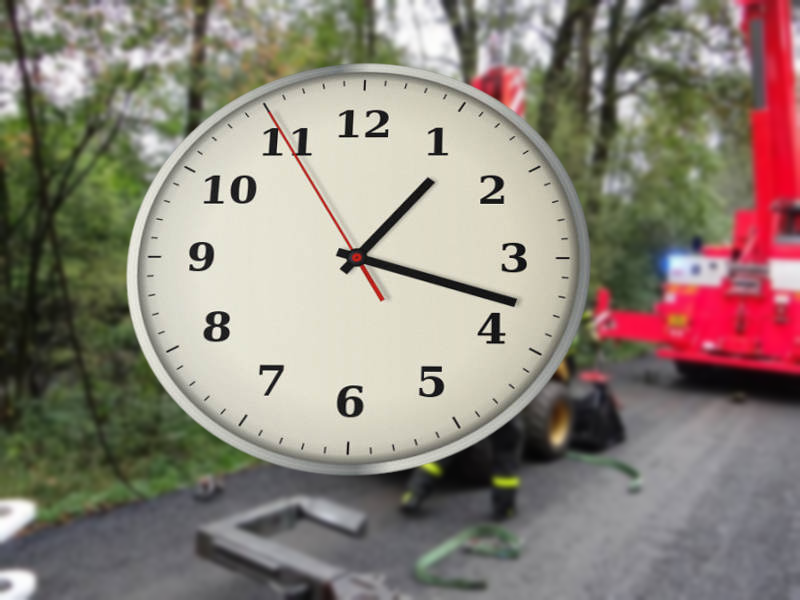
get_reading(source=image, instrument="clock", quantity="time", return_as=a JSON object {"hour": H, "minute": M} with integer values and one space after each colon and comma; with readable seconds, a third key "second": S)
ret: {"hour": 1, "minute": 17, "second": 55}
